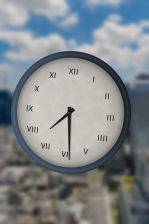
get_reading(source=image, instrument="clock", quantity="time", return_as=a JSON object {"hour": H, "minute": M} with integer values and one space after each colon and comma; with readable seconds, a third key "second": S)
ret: {"hour": 7, "minute": 29}
